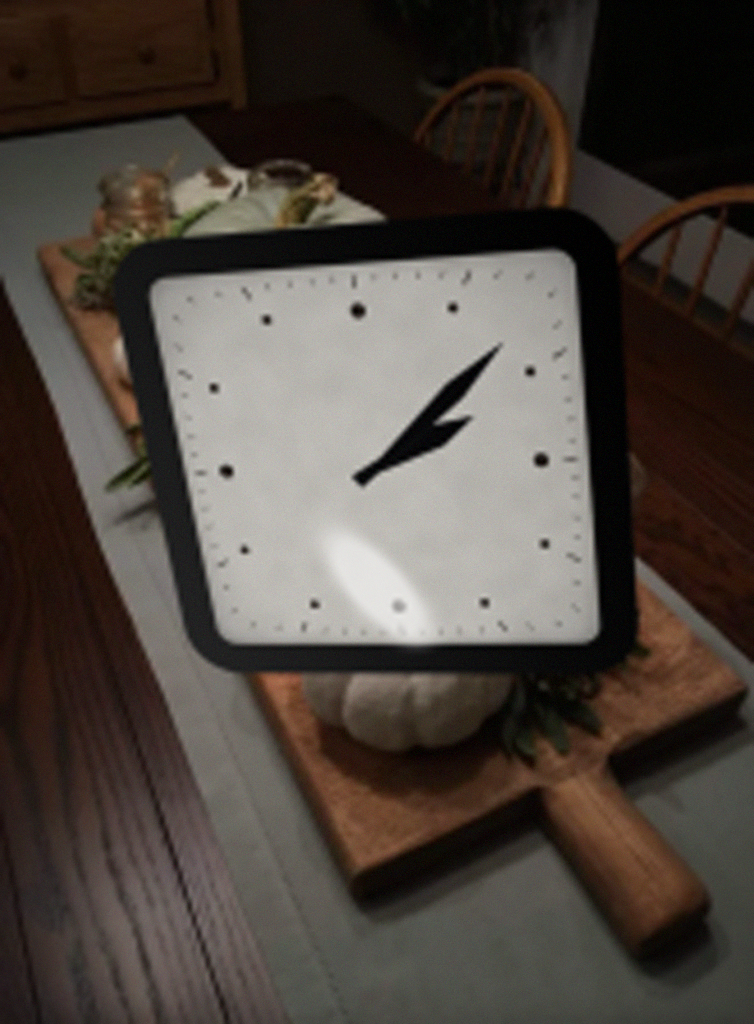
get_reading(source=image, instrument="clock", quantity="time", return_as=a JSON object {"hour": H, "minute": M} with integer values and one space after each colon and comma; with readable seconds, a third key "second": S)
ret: {"hour": 2, "minute": 8}
